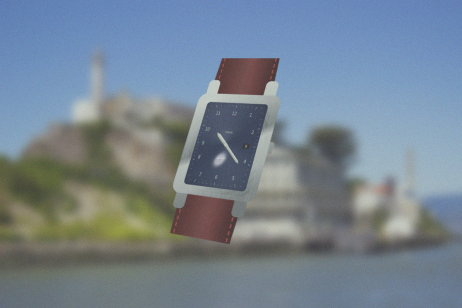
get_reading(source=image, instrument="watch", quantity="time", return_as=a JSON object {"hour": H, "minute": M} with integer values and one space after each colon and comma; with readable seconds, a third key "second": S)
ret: {"hour": 10, "minute": 22}
